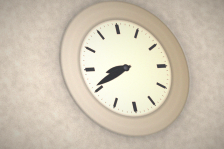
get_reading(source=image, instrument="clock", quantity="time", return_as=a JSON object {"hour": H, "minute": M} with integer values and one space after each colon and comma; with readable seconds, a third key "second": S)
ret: {"hour": 8, "minute": 41}
